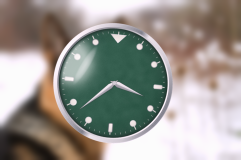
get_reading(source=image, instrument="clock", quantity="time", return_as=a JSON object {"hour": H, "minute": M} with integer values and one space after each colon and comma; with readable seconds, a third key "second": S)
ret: {"hour": 3, "minute": 38}
